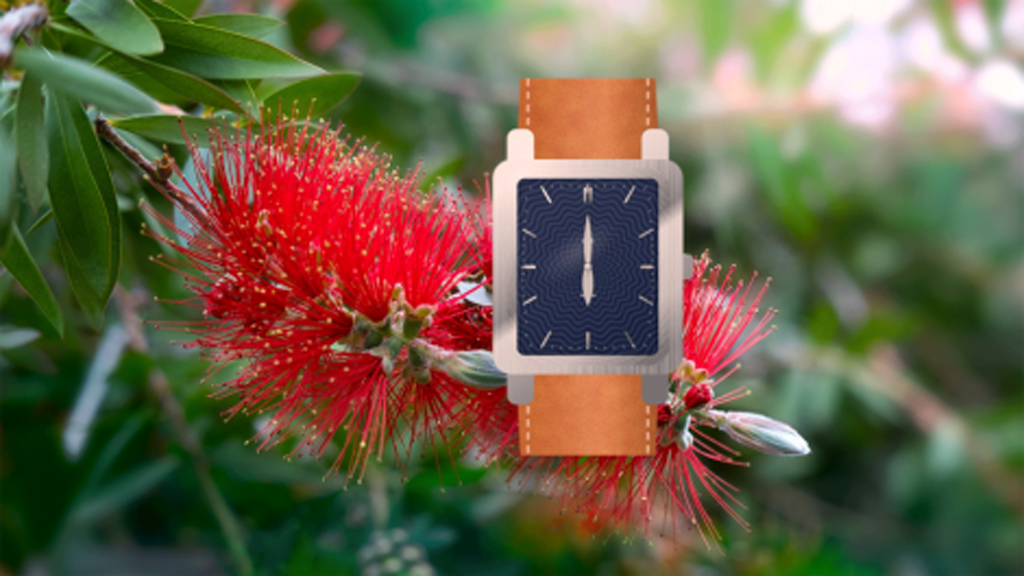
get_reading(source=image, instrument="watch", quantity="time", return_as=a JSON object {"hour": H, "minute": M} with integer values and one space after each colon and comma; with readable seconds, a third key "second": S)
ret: {"hour": 6, "minute": 0}
